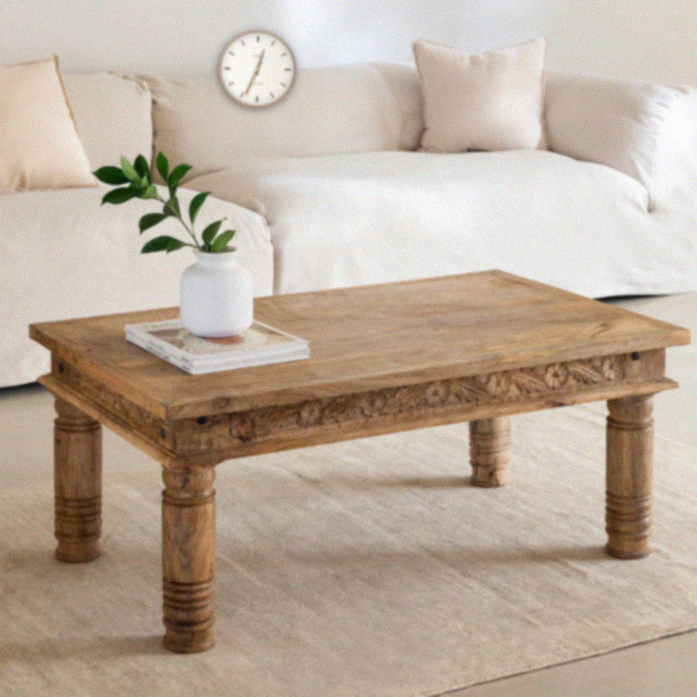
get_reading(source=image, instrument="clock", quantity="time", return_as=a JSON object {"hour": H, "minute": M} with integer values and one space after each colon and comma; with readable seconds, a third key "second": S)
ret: {"hour": 12, "minute": 34}
